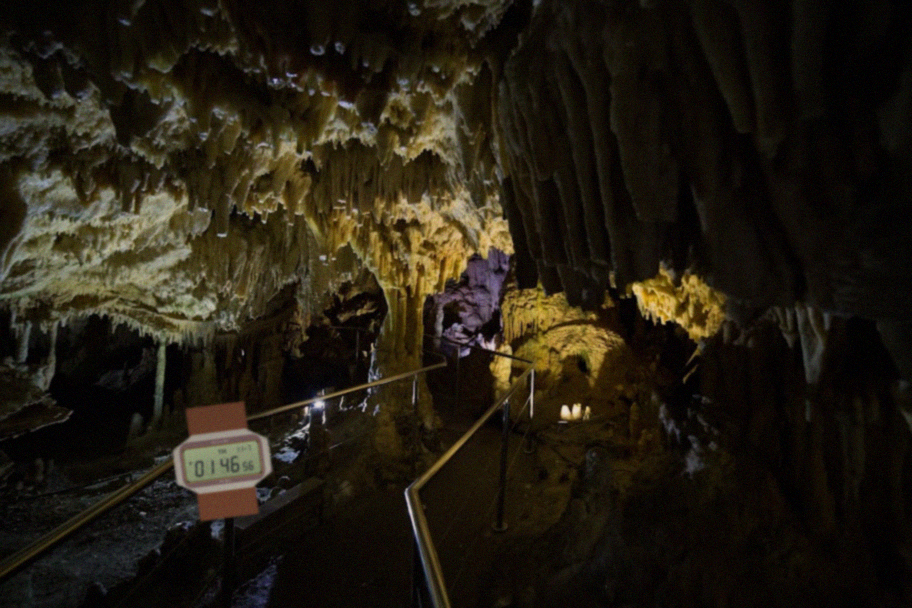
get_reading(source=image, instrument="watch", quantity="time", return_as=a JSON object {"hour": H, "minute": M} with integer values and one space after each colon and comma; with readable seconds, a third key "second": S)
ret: {"hour": 1, "minute": 46}
